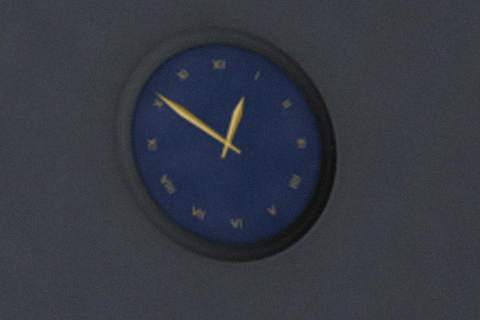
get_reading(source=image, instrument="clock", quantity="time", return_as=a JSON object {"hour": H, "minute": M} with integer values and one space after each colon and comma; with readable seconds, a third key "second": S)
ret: {"hour": 12, "minute": 51}
